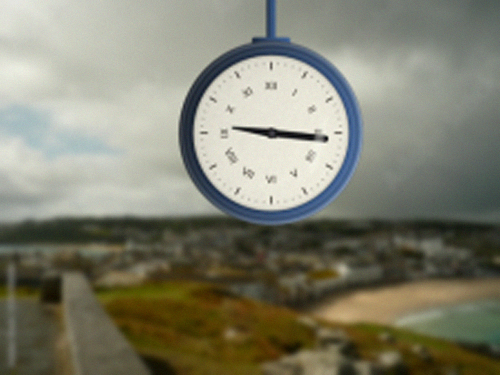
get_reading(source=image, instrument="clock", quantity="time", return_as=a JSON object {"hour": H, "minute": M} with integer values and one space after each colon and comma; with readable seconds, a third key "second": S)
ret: {"hour": 9, "minute": 16}
